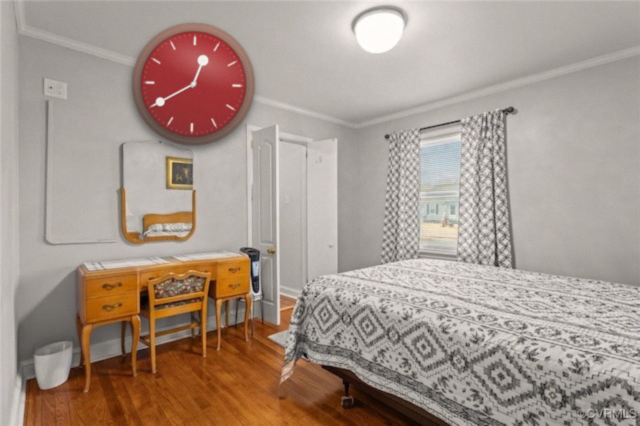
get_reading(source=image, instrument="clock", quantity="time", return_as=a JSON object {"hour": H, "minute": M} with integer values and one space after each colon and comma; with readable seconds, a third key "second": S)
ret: {"hour": 12, "minute": 40}
